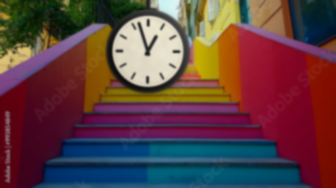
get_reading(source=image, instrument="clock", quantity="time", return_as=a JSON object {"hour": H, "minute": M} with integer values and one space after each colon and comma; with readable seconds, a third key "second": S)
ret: {"hour": 12, "minute": 57}
